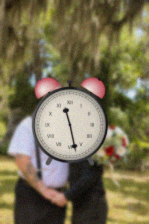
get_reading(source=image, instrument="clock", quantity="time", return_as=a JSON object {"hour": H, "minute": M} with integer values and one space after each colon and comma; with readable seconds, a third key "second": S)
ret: {"hour": 11, "minute": 28}
